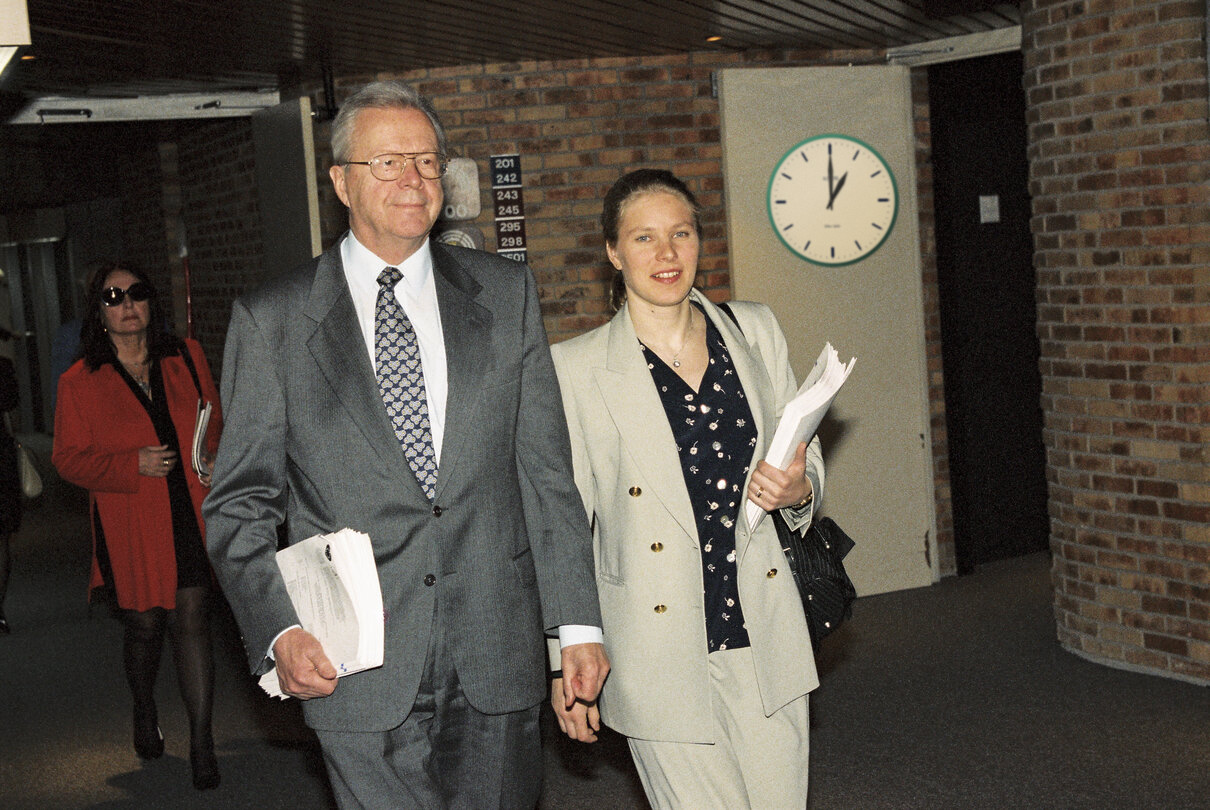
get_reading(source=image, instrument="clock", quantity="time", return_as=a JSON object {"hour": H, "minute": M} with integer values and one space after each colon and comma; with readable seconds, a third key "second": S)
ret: {"hour": 1, "minute": 0}
